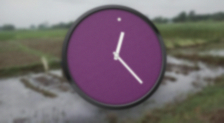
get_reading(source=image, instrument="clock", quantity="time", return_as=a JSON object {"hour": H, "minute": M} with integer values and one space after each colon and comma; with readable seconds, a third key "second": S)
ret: {"hour": 12, "minute": 22}
